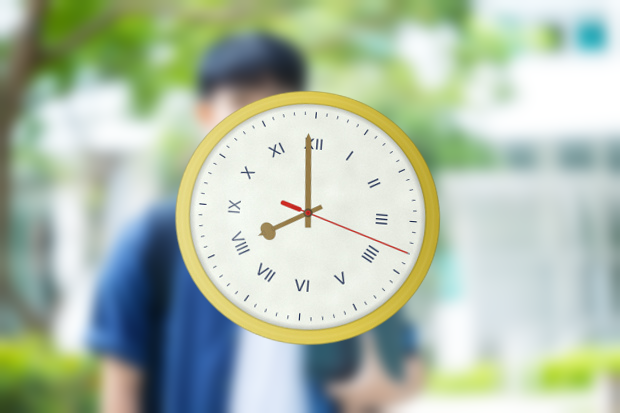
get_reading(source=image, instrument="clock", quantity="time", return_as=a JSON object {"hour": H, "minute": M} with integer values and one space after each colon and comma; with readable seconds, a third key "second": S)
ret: {"hour": 7, "minute": 59, "second": 18}
